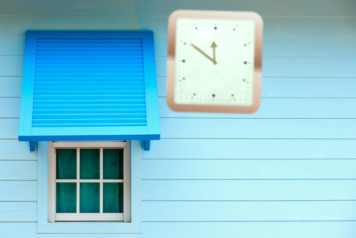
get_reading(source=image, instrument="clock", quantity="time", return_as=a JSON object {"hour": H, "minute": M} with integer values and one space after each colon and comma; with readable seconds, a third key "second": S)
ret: {"hour": 11, "minute": 51}
